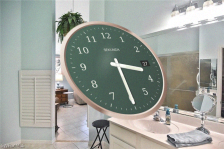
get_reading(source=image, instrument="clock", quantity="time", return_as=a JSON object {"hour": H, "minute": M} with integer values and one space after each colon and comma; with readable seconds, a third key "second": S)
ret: {"hour": 3, "minute": 30}
